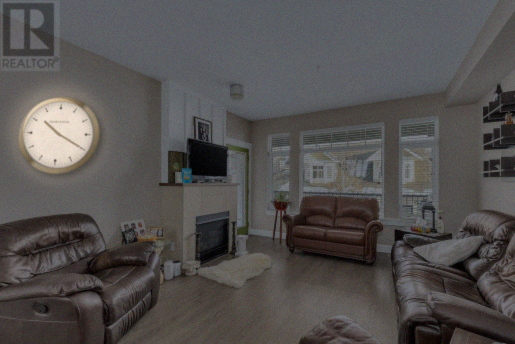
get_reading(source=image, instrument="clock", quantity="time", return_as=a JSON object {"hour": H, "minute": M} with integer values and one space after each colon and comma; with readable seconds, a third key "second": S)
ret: {"hour": 10, "minute": 20}
